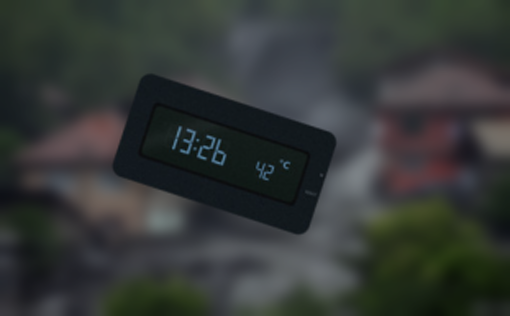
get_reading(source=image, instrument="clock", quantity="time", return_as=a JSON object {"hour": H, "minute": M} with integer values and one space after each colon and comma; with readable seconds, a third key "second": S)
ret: {"hour": 13, "minute": 26}
